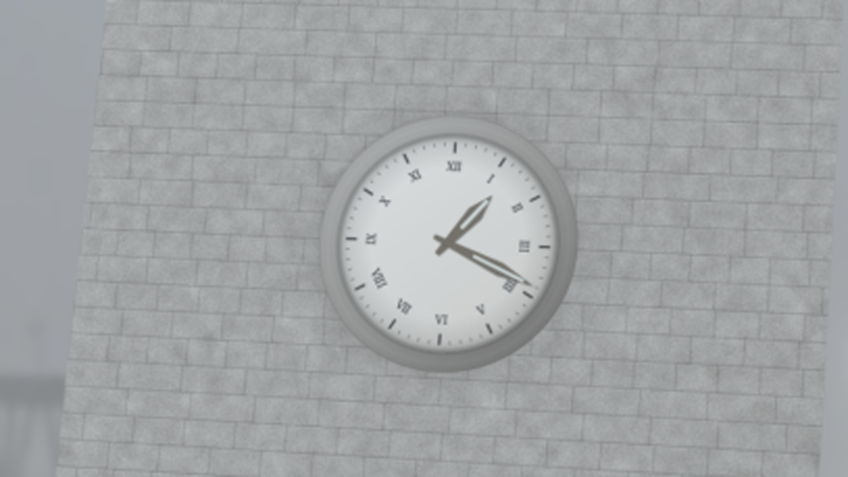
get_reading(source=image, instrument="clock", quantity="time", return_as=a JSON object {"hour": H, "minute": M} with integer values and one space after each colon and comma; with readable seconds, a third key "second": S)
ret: {"hour": 1, "minute": 19}
